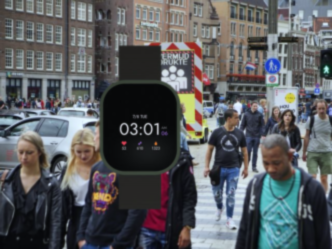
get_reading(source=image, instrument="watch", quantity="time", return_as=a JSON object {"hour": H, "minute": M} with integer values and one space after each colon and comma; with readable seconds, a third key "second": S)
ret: {"hour": 3, "minute": 1}
